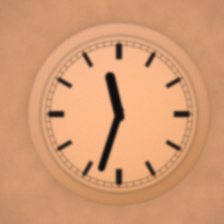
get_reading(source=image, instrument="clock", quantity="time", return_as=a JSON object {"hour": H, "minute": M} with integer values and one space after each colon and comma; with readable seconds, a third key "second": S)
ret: {"hour": 11, "minute": 33}
